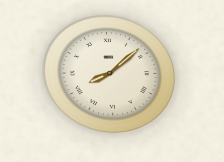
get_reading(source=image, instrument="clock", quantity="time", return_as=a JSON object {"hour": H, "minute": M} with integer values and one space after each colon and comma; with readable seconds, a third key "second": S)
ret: {"hour": 8, "minute": 8}
